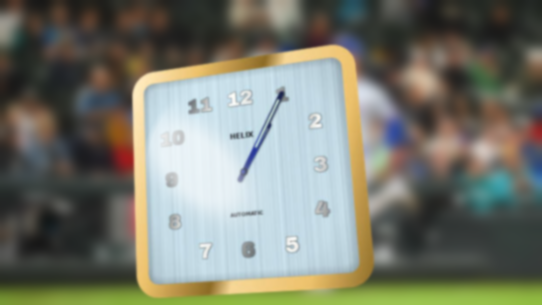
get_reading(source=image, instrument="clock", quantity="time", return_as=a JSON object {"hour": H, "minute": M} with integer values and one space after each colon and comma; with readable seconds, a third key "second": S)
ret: {"hour": 1, "minute": 5}
